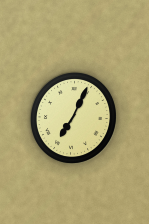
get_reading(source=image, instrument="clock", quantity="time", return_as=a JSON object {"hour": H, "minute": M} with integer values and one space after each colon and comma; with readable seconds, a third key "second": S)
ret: {"hour": 7, "minute": 4}
